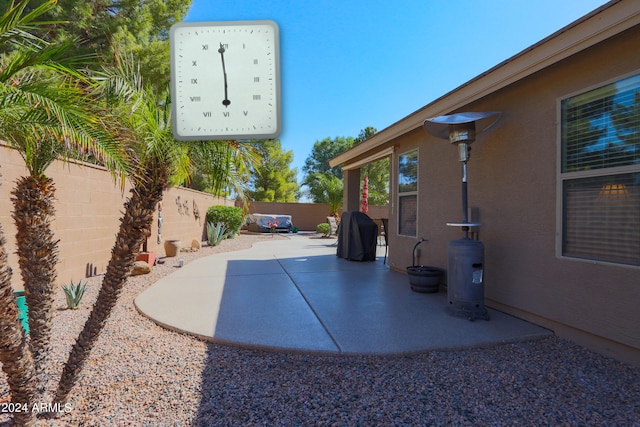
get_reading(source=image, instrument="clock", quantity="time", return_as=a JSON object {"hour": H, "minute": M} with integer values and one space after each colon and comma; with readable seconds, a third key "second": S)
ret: {"hour": 5, "minute": 59}
